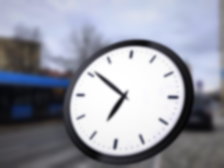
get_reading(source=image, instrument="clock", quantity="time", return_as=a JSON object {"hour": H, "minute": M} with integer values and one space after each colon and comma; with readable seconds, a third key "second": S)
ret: {"hour": 6, "minute": 51}
